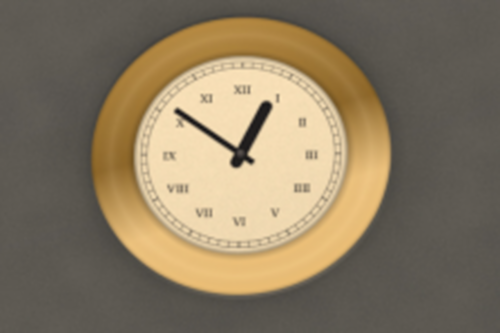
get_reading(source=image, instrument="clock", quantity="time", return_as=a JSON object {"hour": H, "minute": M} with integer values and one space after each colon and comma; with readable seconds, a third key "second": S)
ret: {"hour": 12, "minute": 51}
